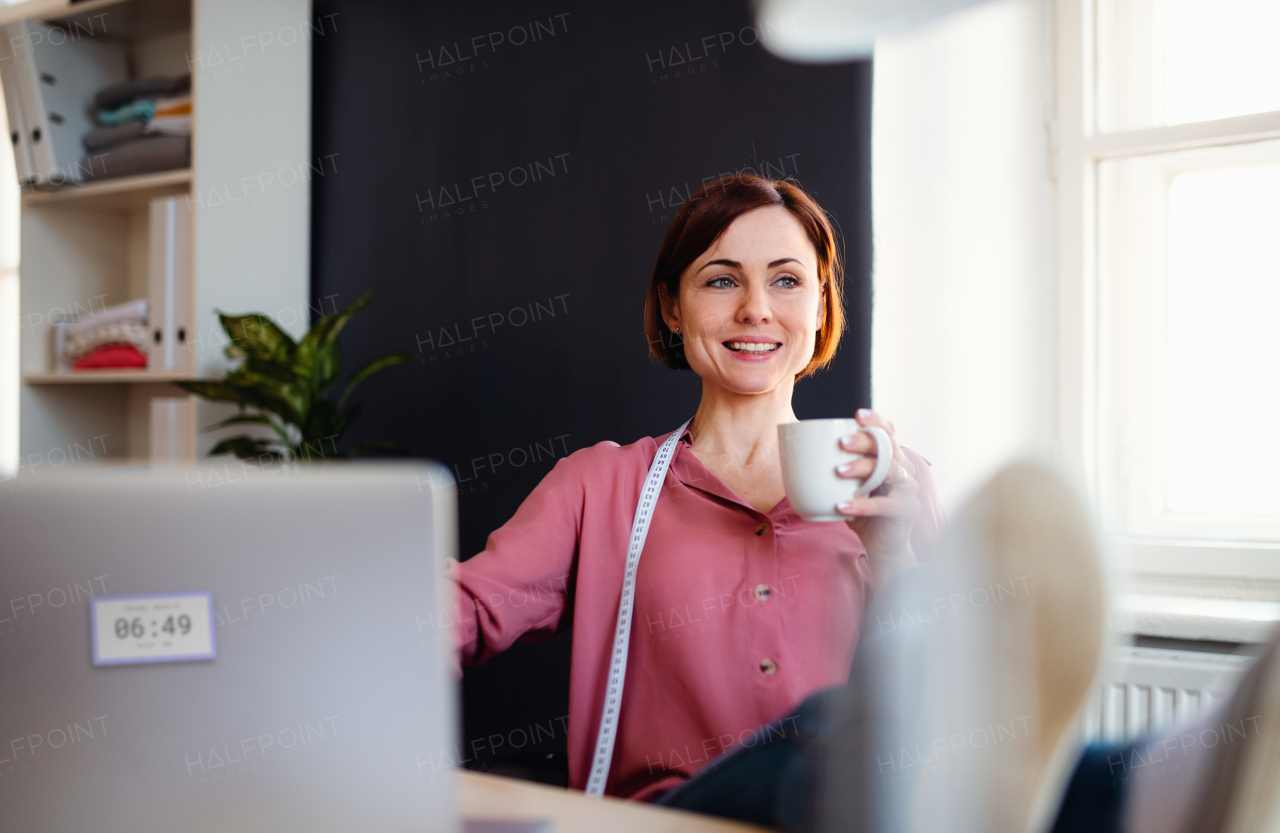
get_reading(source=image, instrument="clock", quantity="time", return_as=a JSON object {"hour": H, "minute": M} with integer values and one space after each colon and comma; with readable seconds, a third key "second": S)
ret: {"hour": 6, "minute": 49}
